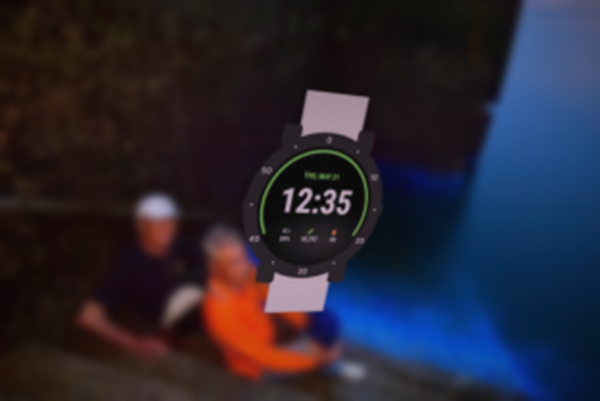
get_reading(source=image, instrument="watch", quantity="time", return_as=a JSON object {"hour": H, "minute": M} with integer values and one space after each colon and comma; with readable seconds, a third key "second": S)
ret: {"hour": 12, "minute": 35}
